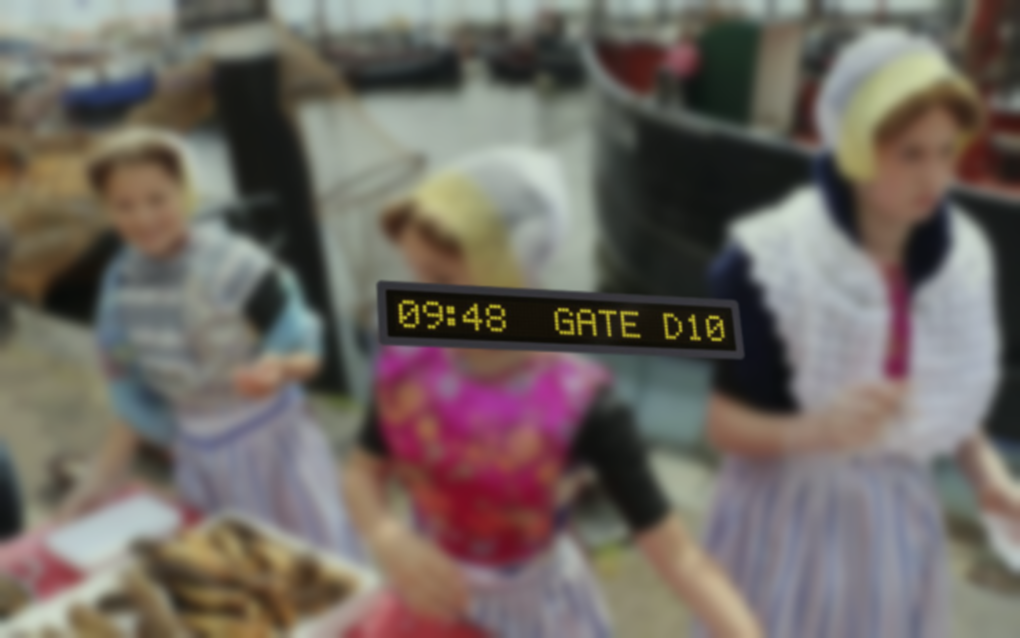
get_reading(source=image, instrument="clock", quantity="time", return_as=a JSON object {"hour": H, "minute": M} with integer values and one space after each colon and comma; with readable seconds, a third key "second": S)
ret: {"hour": 9, "minute": 48}
